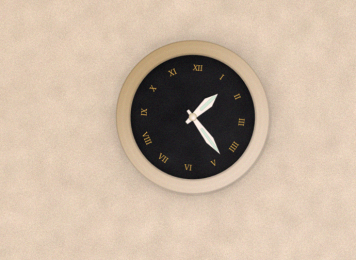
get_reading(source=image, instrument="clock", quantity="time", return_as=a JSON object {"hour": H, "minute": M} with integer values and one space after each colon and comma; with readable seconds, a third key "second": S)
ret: {"hour": 1, "minute": 23}
